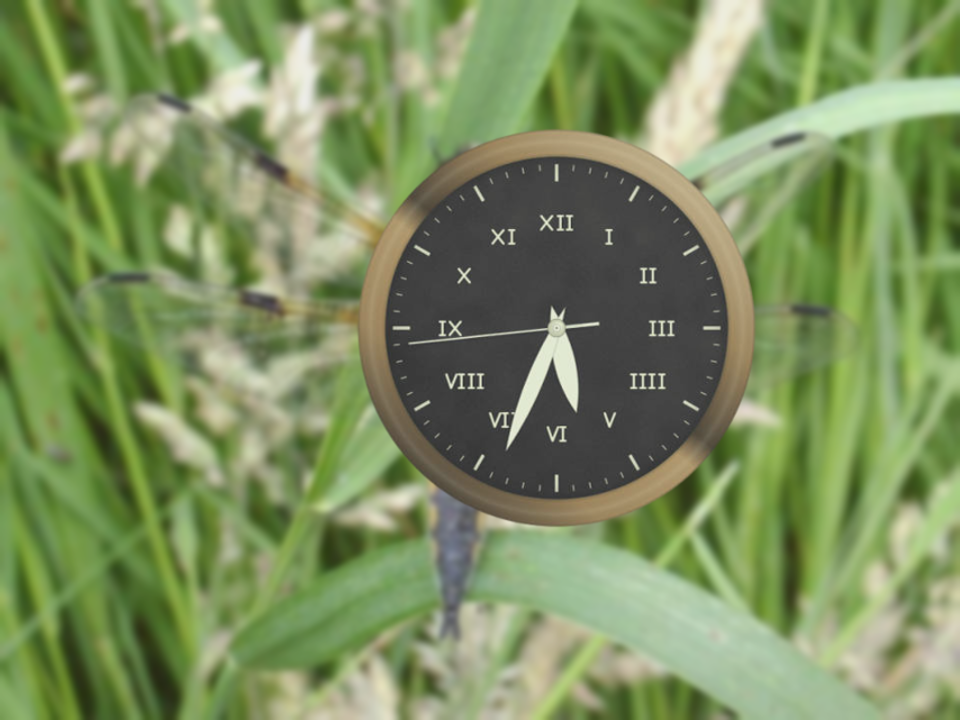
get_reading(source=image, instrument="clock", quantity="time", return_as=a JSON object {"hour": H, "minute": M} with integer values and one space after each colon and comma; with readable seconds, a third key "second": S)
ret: {"hour": 5, "minute": 33, "second": 44}
